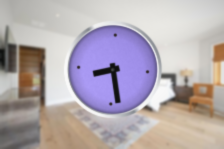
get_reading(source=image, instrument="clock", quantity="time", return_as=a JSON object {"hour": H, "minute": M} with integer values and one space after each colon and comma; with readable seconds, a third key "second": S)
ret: {"hour": 8, "minute": 28}
